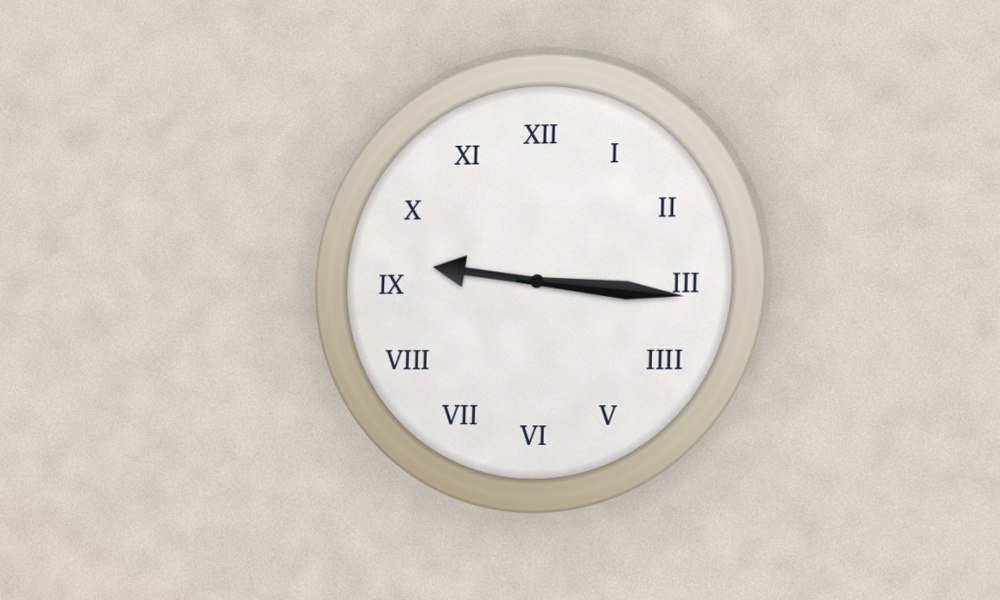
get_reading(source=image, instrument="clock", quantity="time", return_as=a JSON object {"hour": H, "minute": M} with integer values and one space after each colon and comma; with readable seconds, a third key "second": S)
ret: {"hour": 9, "minute": 16}
